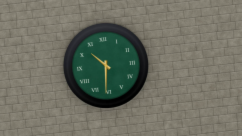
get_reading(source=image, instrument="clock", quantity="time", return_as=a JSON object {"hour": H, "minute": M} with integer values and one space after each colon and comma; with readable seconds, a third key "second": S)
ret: {"hour": 10, "minute": 31}
